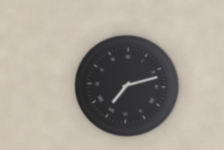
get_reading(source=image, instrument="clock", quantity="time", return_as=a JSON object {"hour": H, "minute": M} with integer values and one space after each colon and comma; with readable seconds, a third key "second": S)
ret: {"hour": 7, "minute": 12}
